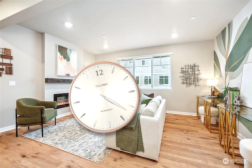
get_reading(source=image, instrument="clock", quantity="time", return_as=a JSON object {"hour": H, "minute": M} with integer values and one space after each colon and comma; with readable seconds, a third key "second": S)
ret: {"hour": 4, "minute": 22}
